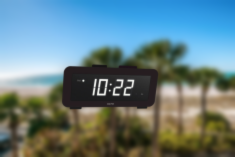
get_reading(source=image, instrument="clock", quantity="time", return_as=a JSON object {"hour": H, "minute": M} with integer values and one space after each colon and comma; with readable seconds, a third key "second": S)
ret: {"hour": 10, "minute": 22}
